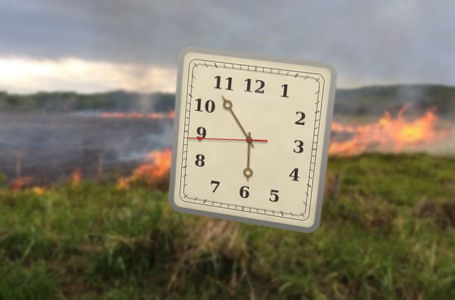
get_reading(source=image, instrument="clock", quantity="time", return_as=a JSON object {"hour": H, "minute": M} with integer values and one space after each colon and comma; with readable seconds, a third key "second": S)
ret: {"hour": 5, "minute": 53, "second": 44}
